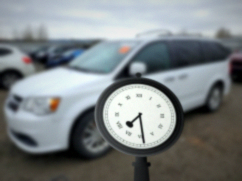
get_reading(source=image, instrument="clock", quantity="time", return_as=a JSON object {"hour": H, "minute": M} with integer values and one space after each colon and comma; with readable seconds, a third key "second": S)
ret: {"hour": 7, "minute": 29}
